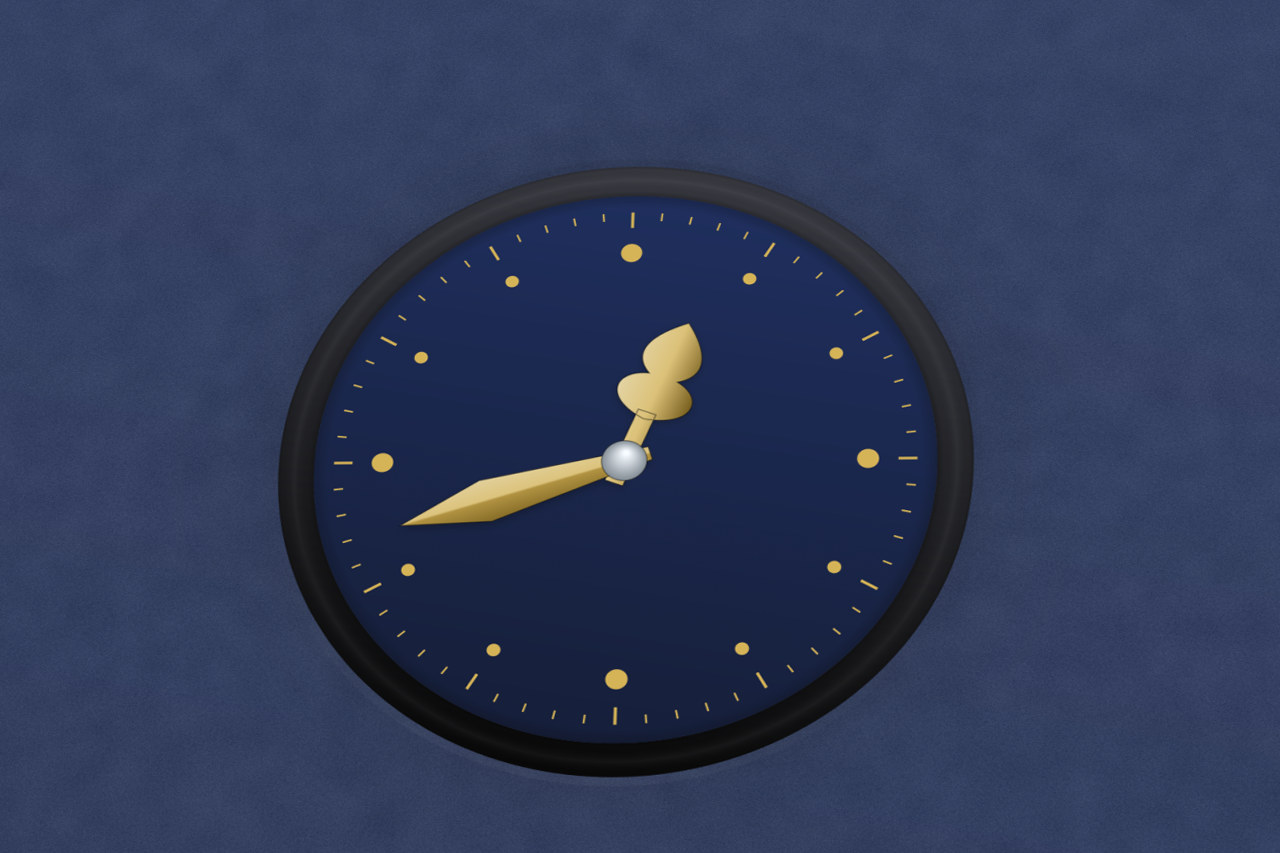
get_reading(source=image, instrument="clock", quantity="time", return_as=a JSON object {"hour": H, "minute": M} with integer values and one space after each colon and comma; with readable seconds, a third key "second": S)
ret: {"hour": 12, "minute": 42}
